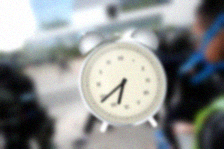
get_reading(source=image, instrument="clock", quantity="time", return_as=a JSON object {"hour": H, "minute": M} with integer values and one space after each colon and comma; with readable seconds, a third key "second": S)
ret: {"hour": 6, "minute": 39}
